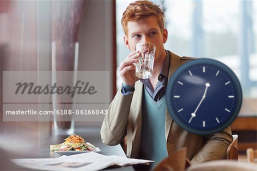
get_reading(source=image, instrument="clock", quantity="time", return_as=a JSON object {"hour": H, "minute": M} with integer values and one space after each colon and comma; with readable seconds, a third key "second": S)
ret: {"hour": 12, "minute": 35}
